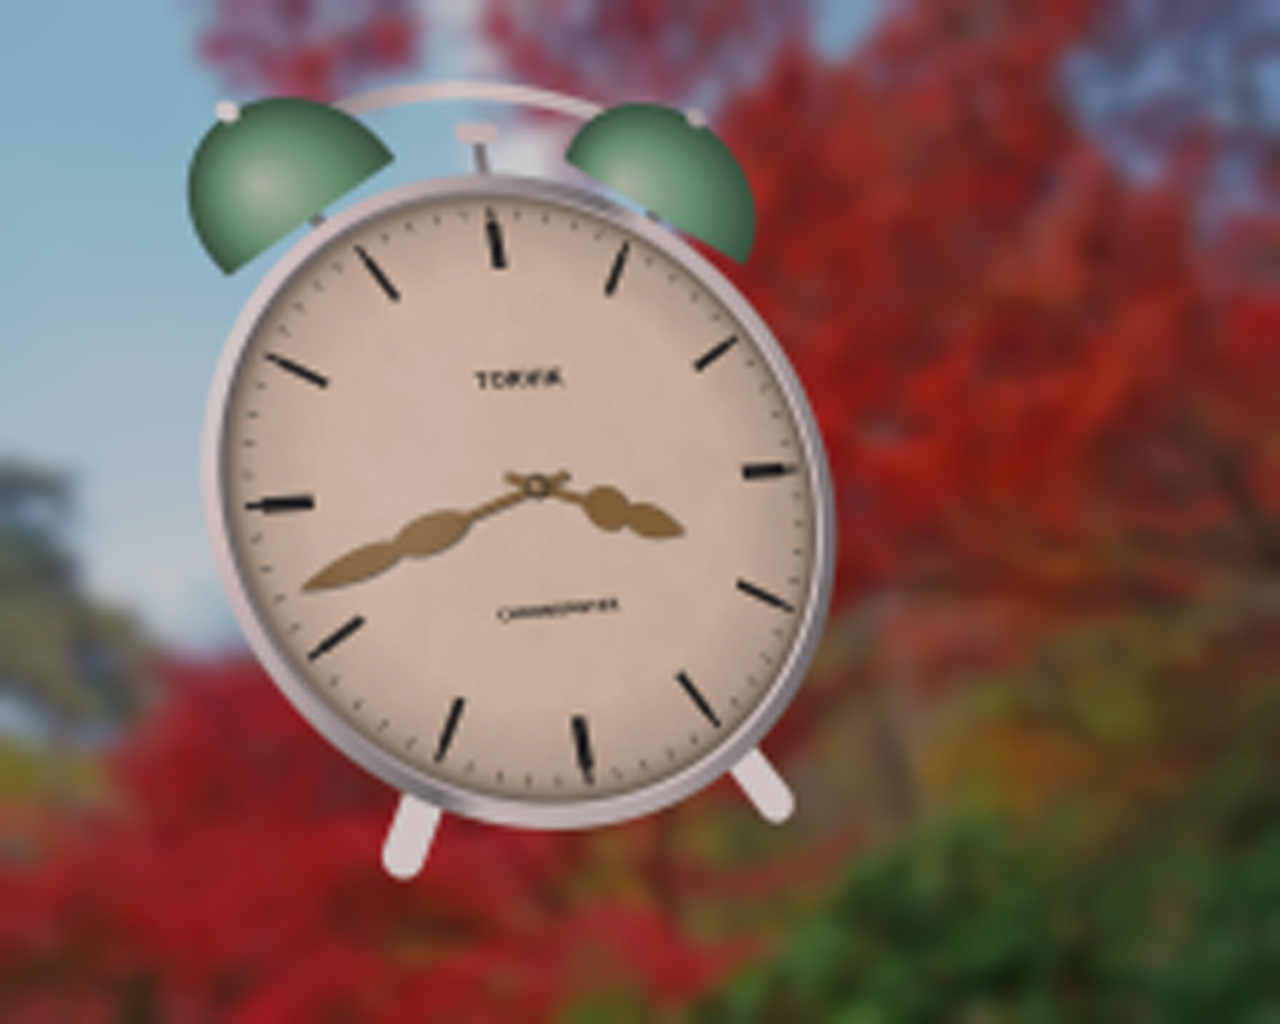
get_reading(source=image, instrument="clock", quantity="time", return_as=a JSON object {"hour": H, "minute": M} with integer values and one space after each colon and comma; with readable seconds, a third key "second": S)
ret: {"hour": 3, "minute": 42}
